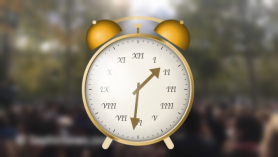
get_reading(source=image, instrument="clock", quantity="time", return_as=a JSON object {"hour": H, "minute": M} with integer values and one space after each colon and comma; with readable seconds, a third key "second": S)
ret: {"hour": 1, "minute": 31}
